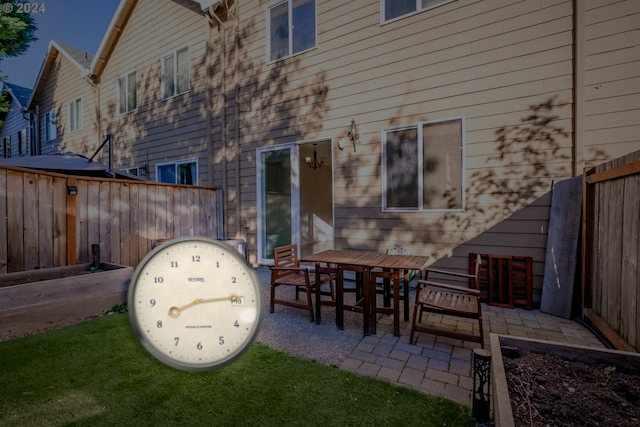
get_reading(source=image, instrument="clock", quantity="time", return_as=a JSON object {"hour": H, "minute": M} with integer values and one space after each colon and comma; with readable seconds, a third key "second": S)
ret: {"hour": 8, "minute": 14}
